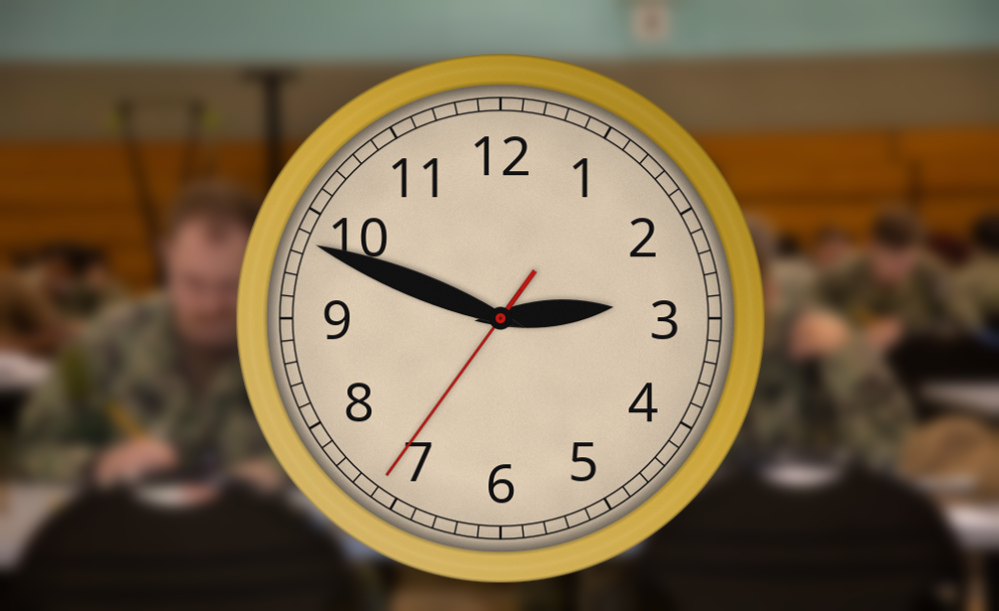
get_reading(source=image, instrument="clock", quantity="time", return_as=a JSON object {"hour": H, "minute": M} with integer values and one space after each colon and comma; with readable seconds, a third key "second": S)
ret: {"hour": 2, "minute": 48, "second": 36}
